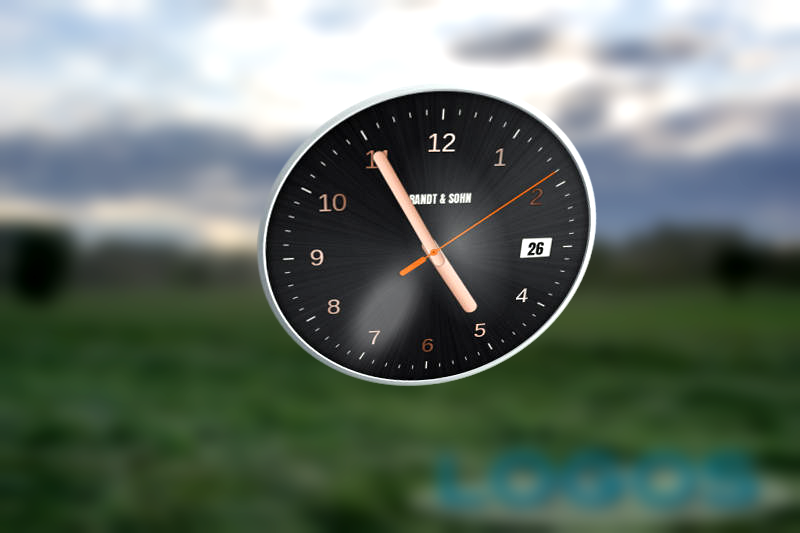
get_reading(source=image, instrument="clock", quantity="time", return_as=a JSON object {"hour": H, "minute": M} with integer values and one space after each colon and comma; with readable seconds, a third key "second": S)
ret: {"hour": 4, "minute": 55, "second": 9}
